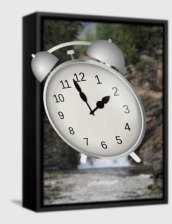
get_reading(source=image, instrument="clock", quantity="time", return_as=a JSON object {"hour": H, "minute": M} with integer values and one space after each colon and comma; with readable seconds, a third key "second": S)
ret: {"hour": 1, "minute": 58}
